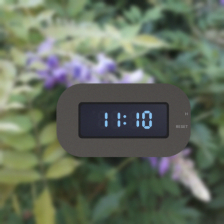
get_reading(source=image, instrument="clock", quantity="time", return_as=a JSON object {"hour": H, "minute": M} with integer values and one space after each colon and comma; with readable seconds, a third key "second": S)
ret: {"hour": 11, "minute": 10}
